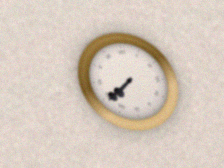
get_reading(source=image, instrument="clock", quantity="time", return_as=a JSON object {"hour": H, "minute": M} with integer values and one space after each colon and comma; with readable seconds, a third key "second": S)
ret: {"hour": 7, "minute": 39}
